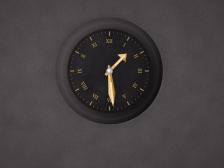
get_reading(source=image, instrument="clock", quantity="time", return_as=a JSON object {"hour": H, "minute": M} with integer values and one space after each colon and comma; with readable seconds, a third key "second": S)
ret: {"hour": 1, "minute": 29}
